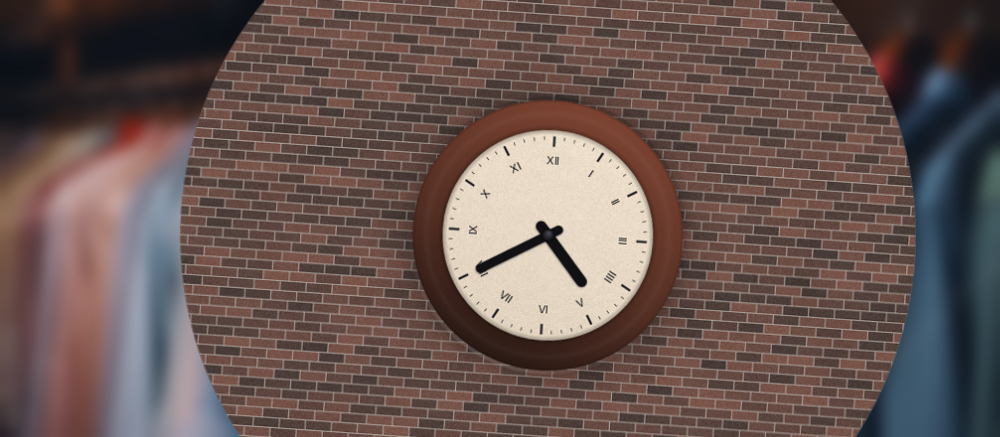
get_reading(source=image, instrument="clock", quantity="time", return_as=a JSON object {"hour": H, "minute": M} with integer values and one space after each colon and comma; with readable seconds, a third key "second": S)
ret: {"hour": 4, "minute": 40}
